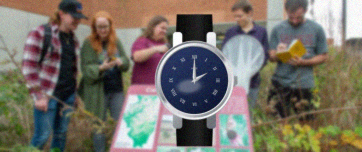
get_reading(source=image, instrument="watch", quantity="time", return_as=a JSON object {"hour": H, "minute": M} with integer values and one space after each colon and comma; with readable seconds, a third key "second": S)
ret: {"hour": 2, "minute": 0}
